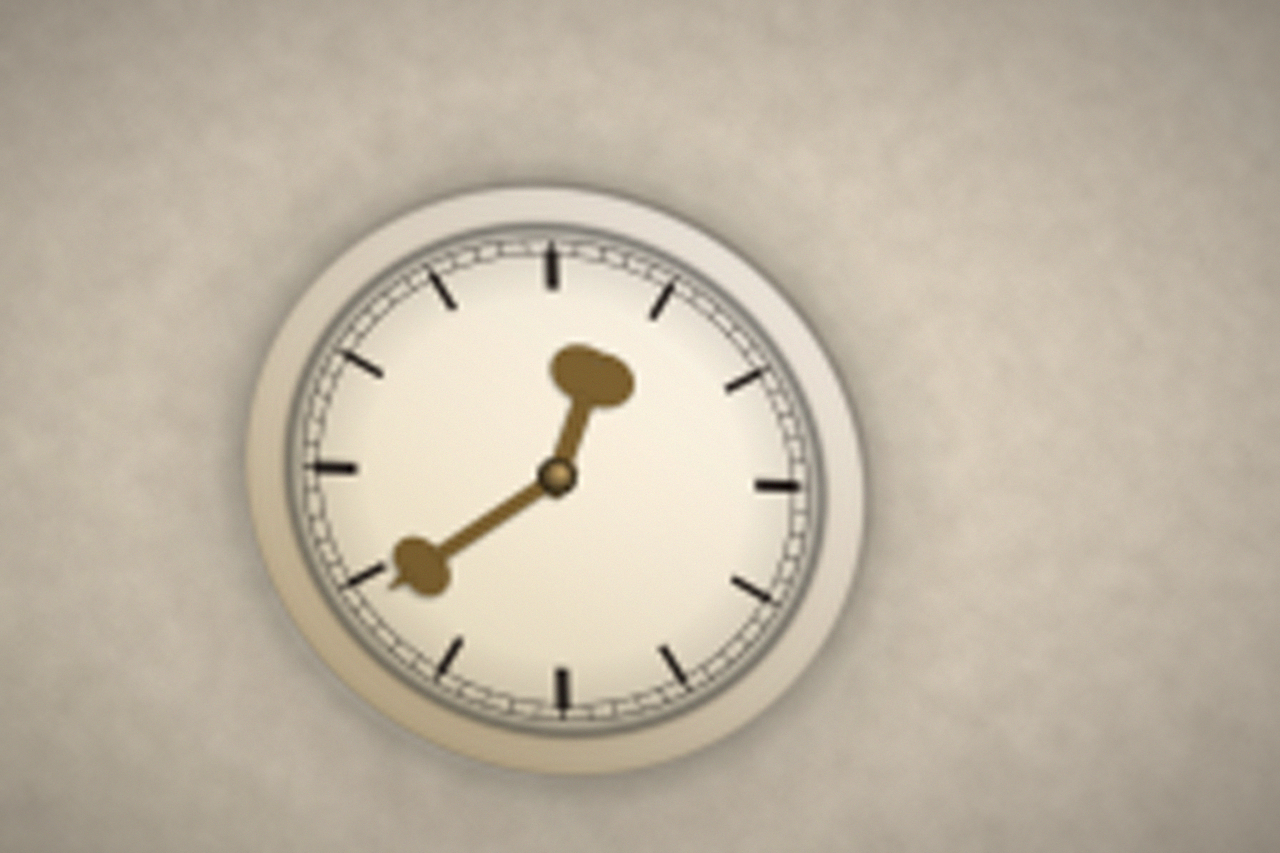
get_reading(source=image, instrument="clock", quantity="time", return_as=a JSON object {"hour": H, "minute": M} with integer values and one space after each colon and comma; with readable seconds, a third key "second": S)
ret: {"hour": 12, "minute": 39}
